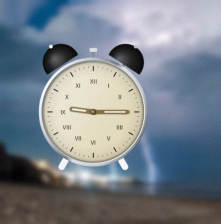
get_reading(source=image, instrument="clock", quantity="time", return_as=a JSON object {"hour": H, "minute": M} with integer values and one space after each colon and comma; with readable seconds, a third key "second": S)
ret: {"hour": 9, "minute": 15}
